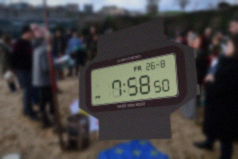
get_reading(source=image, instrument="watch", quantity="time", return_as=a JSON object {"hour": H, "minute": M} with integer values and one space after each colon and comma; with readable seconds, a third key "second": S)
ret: {"hour": 7, "minute": 58, "second": 50}
